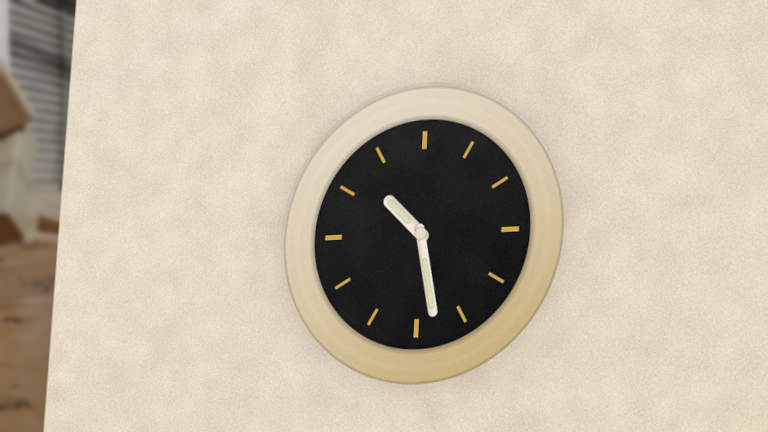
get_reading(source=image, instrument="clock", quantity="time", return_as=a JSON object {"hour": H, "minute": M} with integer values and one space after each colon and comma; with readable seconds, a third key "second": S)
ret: {"hour": 10, "minute": 28}
